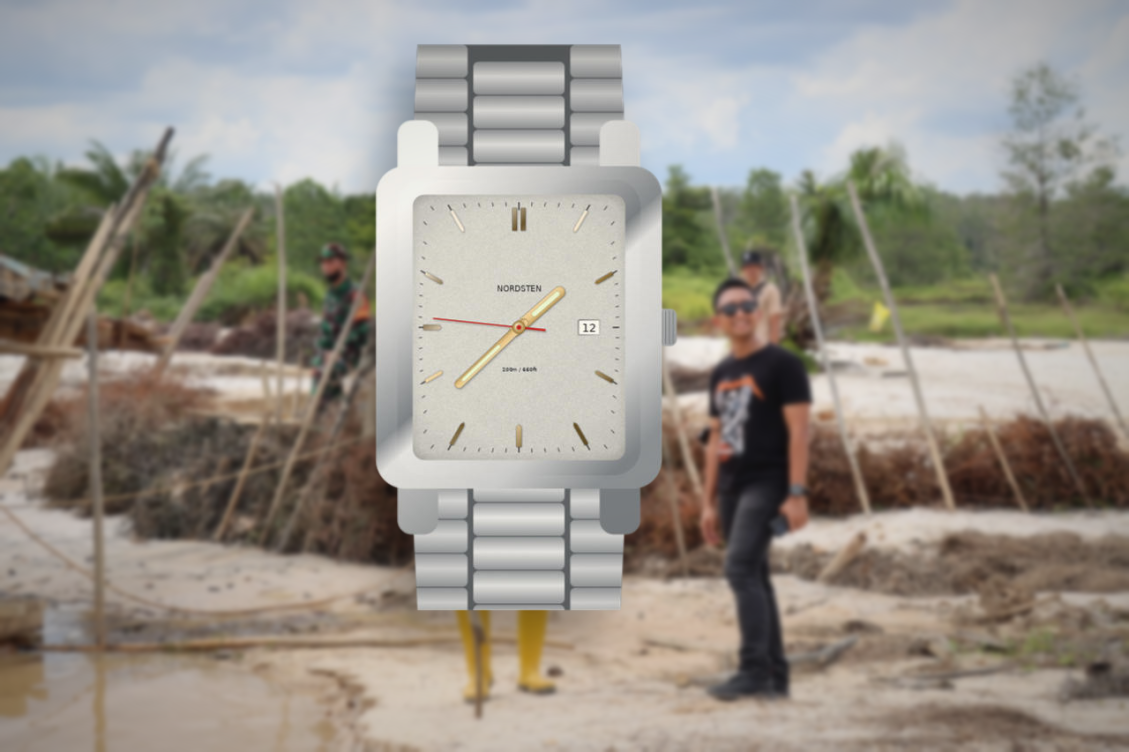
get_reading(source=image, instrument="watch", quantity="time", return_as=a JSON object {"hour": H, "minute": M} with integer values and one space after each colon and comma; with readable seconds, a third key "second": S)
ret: {"hour": 1, "minute": 37, "second": 46}
